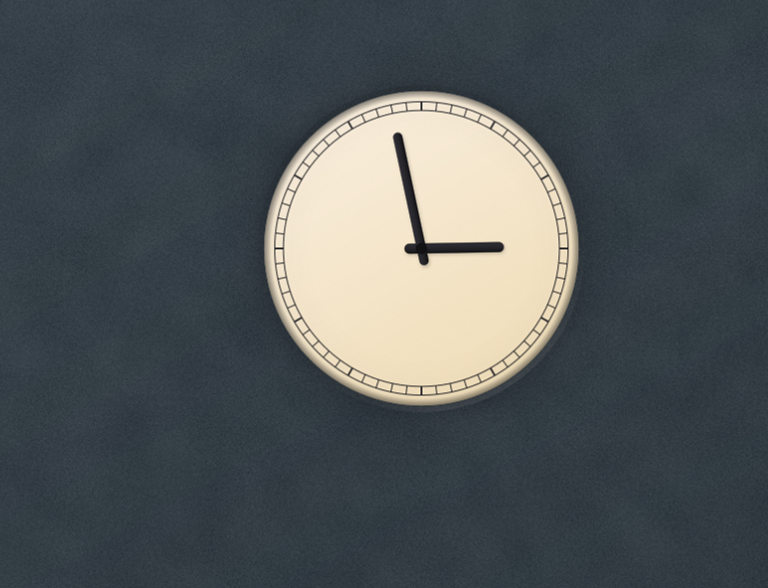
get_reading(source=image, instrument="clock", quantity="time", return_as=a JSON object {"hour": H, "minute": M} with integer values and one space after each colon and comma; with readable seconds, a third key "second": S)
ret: {"hour": 2, "minute": 58}
